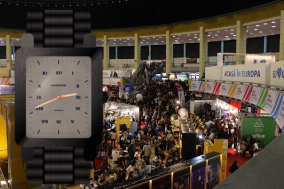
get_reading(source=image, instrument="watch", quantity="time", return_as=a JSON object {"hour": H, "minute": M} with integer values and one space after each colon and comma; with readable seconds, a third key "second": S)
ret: {"hour": 2, "minute": 41}
